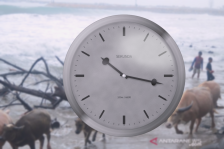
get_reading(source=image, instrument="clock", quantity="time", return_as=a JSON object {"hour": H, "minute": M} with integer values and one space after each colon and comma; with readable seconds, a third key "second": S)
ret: {"hour": 10, "minute": 17}
